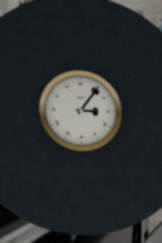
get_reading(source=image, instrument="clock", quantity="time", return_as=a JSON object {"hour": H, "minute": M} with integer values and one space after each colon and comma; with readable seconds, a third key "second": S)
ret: {"hour": 3, "minute": 6}
